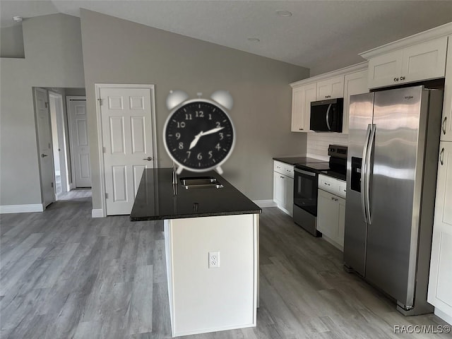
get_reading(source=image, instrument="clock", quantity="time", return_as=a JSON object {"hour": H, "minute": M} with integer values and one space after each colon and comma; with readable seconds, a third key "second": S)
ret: {"hour": 7, "minute": 12}
